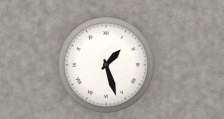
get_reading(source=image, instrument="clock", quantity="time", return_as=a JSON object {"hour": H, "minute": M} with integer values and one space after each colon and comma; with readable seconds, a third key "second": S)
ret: {"hour": 1, "minute": 27}
